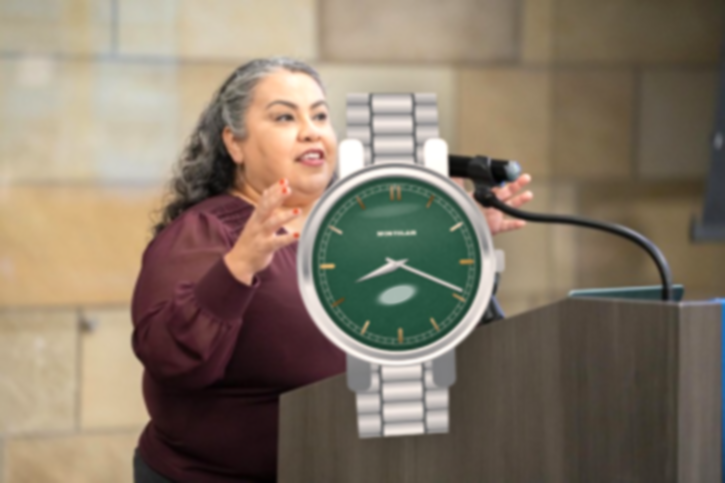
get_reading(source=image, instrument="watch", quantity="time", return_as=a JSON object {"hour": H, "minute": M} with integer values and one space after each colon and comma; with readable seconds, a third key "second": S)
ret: {"hour": 8, "minute": 19}
